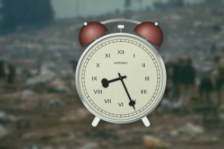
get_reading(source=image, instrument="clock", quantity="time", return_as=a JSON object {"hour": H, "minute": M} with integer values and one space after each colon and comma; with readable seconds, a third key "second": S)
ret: {"hour": 8, "minute": 26}
